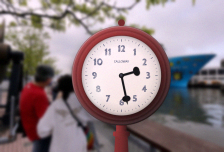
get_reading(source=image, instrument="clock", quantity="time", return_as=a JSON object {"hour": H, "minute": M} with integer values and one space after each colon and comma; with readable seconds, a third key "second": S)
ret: {"hour": 2, "minute": 28}
